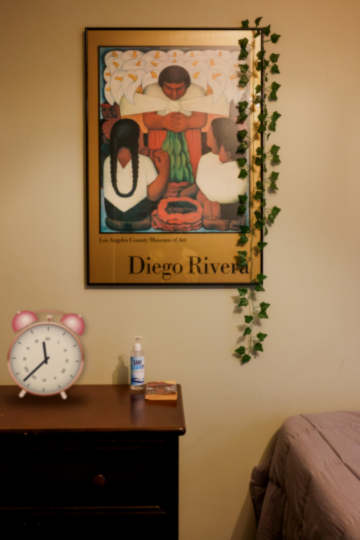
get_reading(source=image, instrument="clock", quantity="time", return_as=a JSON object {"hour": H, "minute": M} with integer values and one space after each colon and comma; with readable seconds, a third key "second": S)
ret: {"hour": 11, "minute": 37}
